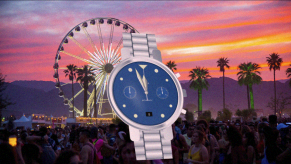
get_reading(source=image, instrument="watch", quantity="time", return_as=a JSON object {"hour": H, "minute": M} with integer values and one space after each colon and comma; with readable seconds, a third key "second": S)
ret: {"hour": 11, "minute": 57}
